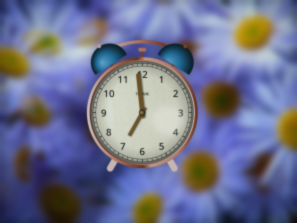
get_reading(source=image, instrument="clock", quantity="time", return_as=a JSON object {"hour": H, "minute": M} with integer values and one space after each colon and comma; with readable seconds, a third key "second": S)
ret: {"hour": 6, "minute": 59}
